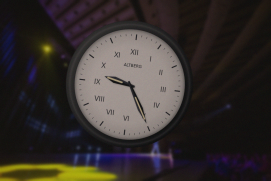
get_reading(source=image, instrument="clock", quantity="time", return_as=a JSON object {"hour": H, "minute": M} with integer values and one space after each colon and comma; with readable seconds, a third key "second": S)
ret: {"hour": 9, "minute": 25}
